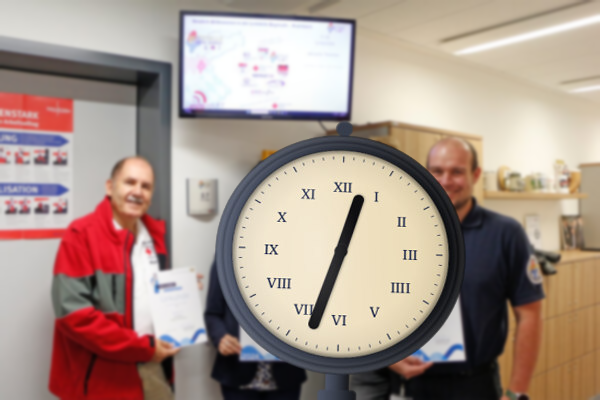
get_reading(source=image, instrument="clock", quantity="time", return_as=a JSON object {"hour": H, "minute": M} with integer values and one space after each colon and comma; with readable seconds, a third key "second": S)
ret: {"hour": 12, "minute": 33}
